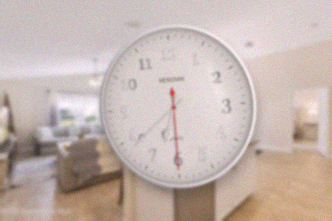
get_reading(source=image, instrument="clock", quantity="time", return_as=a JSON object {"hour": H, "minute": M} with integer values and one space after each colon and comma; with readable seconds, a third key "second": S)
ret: {"hour": 6, "minute": 38, "second": 30}
